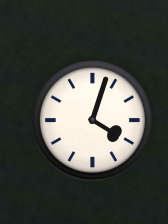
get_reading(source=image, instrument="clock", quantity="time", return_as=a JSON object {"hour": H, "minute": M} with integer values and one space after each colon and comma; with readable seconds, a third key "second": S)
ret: {"hour": 4, "minute": 3}
